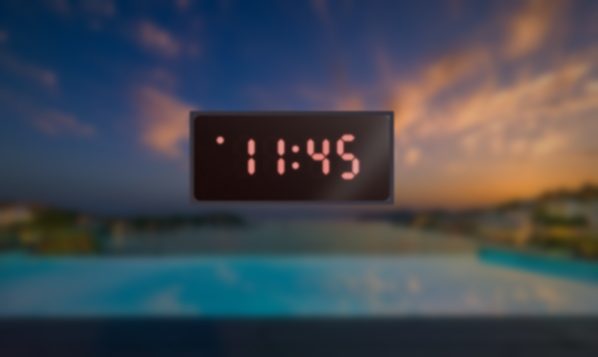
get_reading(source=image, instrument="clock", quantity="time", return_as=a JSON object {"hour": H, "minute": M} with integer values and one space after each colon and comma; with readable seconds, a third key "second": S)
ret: {"hour": 11, "minute": 45}
